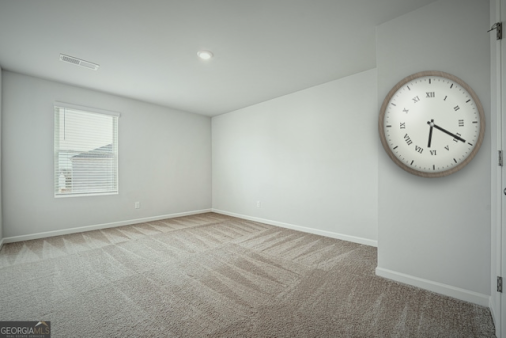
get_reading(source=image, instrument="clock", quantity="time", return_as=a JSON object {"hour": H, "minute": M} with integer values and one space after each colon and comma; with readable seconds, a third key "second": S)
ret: {"hour": 6, "minute": 20}
